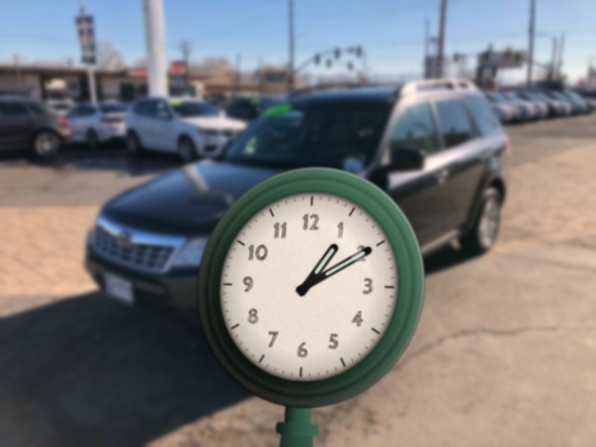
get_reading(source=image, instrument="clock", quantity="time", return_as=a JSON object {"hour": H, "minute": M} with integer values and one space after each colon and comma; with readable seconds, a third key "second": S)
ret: {"hour": 1, "minute": 10}
